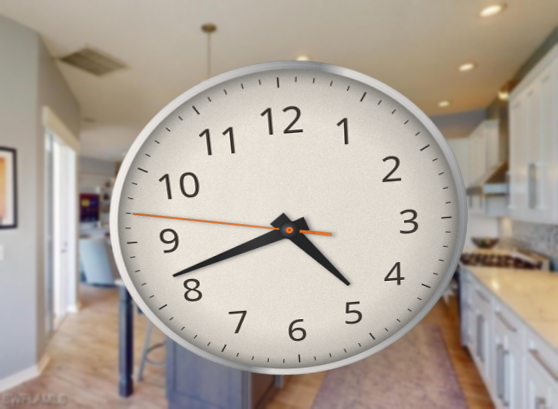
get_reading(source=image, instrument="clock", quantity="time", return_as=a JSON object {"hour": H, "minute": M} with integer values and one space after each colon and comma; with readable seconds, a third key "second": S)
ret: {"hour": 4, "minute": 41, "second": 47}
